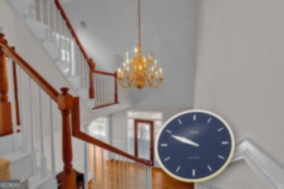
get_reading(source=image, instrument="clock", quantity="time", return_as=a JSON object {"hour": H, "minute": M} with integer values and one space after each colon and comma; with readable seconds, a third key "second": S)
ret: {"hour": 9, "minute": 49}
